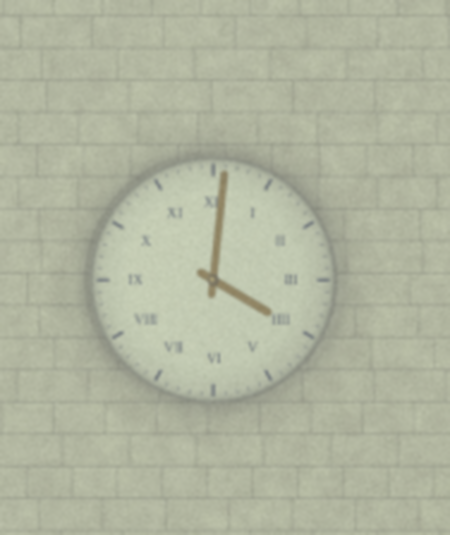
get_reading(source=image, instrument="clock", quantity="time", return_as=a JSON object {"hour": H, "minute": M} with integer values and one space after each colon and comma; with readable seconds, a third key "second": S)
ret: {"hour": 4, "minute": 1}
